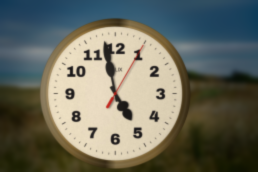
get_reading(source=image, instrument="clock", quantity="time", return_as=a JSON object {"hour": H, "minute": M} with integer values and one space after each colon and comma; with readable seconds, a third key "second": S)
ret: {"hour": 4, "minute": 58, "second": 5}
